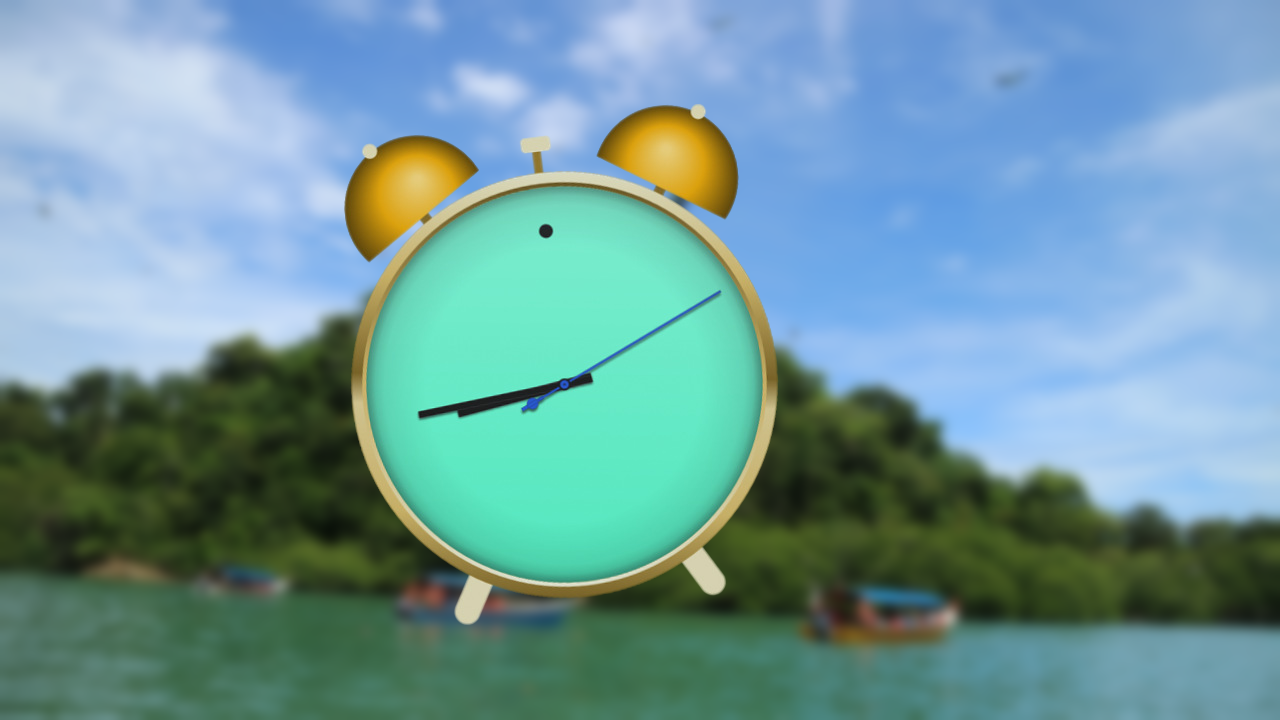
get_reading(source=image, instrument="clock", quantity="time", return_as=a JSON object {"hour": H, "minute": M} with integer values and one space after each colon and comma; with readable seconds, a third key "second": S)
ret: {"hour": 8, "minute": 44, "second": 11}
